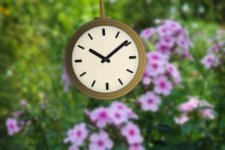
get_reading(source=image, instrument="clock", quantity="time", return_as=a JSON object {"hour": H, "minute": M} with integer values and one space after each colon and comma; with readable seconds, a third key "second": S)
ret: {"hour": 10, "minute": 9}
